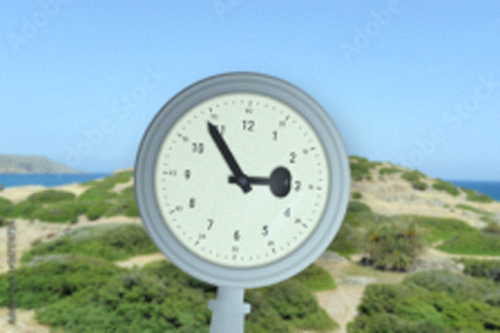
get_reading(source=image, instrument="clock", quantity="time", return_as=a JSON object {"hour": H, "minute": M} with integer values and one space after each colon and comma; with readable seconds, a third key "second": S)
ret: {"hour": 2, "minute": 54}
